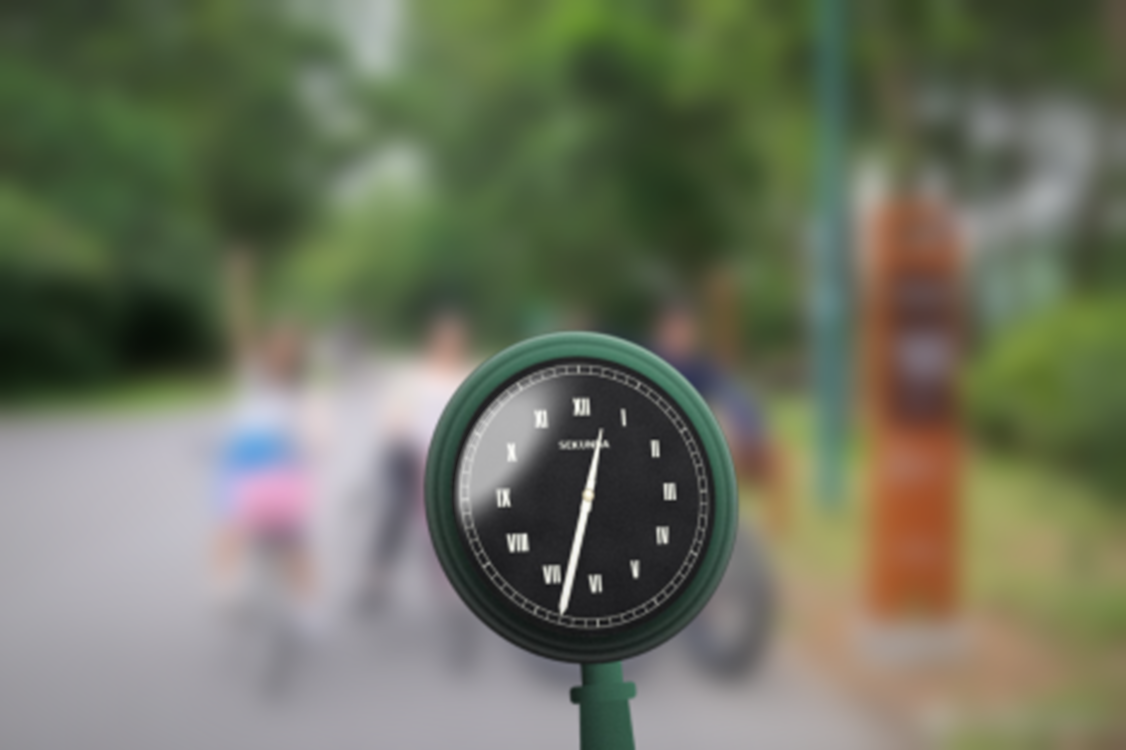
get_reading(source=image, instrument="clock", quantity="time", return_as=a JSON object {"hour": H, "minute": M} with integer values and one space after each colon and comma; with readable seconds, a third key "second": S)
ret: {"hour": 12, "minute": 33}
